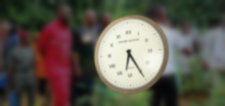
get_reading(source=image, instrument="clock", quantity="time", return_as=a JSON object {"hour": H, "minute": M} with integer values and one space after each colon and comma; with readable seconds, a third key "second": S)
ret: {"hour": 6, "minute": 25}
